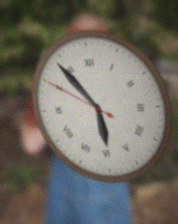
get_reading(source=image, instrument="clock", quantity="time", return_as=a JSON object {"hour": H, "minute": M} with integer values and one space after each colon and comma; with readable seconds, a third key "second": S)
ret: {"hour": 5, "minute": 53, "second": 50}
